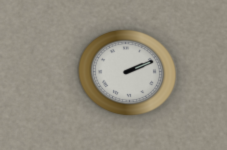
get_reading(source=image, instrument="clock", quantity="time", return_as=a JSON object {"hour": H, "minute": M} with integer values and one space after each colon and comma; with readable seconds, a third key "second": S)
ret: {"hour": 2, "minute": 11}
